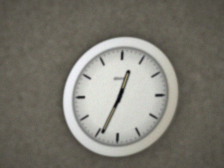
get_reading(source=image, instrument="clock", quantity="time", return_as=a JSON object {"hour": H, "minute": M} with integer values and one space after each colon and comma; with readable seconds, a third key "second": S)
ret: {"hour": 12, "minute": 34}
